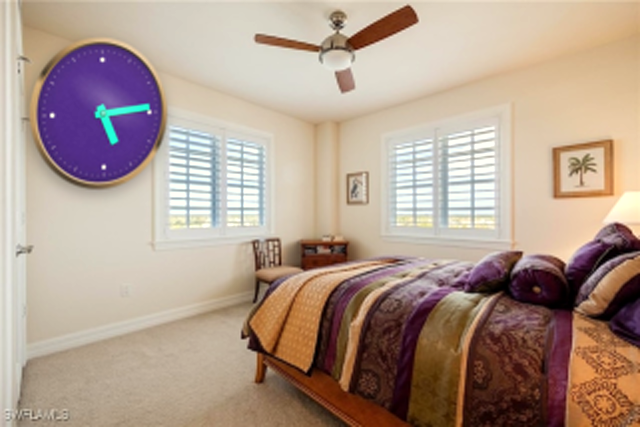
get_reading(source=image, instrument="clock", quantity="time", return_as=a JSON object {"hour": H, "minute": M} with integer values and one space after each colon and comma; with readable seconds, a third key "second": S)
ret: {"hour": 5, "minute": 14}
